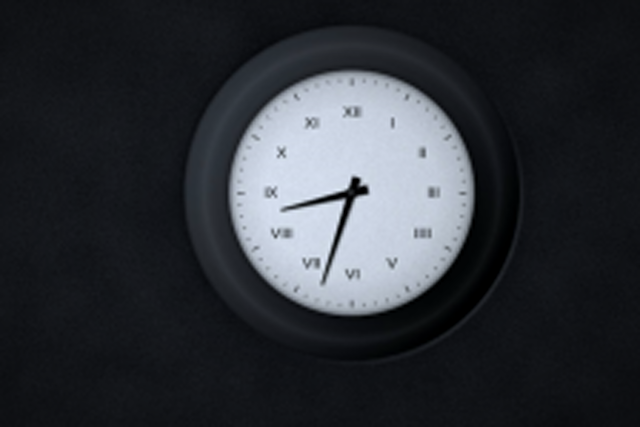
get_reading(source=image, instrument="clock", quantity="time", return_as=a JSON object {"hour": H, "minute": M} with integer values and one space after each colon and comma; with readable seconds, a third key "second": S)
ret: {"hour": 8, "minute": 33}
